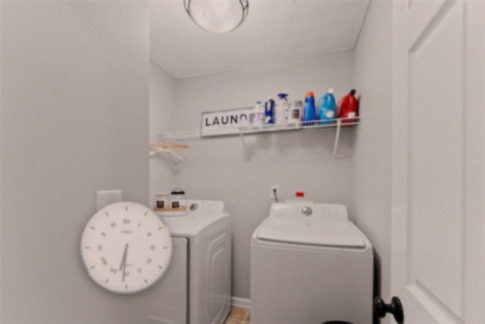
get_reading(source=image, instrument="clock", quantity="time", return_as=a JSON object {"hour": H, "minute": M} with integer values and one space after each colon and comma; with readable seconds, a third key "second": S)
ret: {"hour": 6, "minute": 31}
